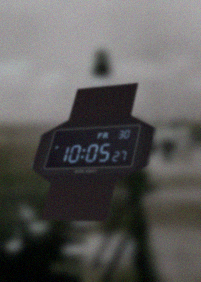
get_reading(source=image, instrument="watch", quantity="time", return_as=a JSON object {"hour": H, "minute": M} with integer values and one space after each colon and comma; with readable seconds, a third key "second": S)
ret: {"hour": 10, "minute": 5}
